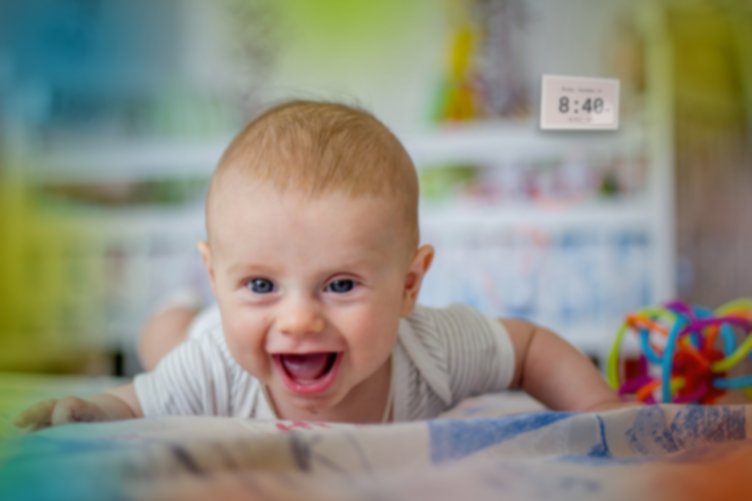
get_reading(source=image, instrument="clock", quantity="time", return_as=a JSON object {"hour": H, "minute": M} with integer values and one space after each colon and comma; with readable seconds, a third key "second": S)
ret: {"hour": 8, "minute": 40}
